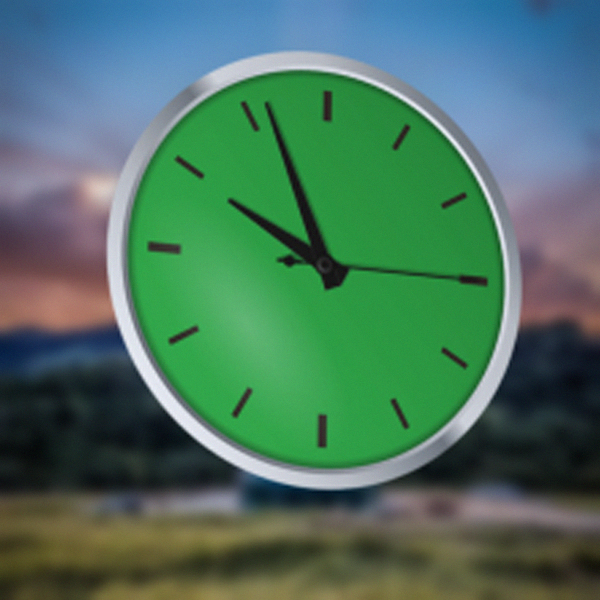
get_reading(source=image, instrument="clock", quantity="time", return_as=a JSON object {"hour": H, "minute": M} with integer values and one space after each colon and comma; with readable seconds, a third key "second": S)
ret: {"hour": 9, "minute": 56, "second": 15}
